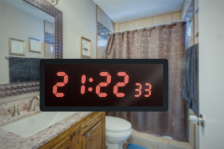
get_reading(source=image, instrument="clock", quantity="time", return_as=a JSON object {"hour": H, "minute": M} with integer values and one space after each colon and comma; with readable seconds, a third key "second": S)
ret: {"hour": 21, "minute": 22, "second": 33}
